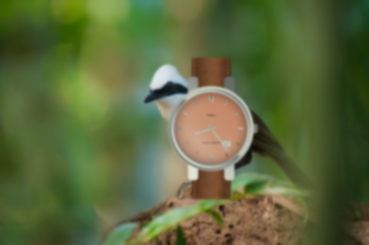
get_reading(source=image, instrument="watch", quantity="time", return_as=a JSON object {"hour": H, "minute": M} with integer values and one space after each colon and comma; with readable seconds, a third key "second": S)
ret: {"hour": 8, "minute": 24}
